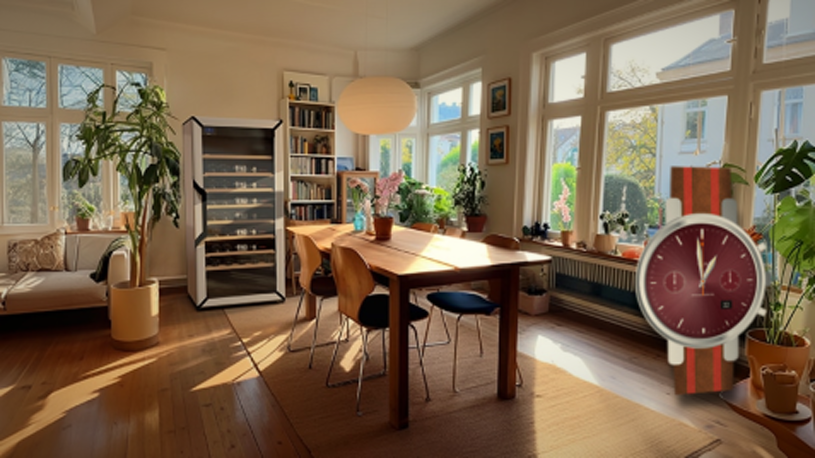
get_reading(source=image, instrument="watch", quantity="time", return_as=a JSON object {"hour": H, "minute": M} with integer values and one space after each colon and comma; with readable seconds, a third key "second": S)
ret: {"hour": 12, "minute": 59}
